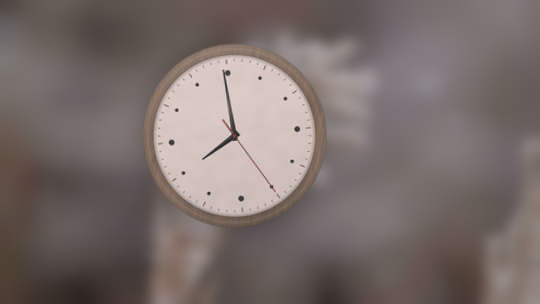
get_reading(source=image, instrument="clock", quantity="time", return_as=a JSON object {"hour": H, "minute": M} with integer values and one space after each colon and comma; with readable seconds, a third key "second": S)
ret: {"hour": 7, "minute": 59, "second": 25}
